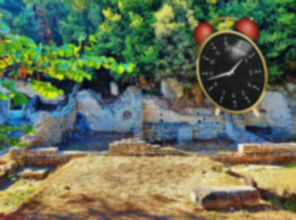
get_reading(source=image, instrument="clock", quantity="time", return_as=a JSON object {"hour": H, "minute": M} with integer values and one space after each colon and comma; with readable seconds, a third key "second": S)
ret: {"hour": 1, "minute": 43}
